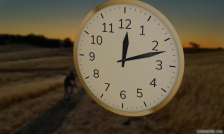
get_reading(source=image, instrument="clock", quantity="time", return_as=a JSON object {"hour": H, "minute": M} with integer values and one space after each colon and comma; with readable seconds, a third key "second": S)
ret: {"hour": 12, "minute": 12}
